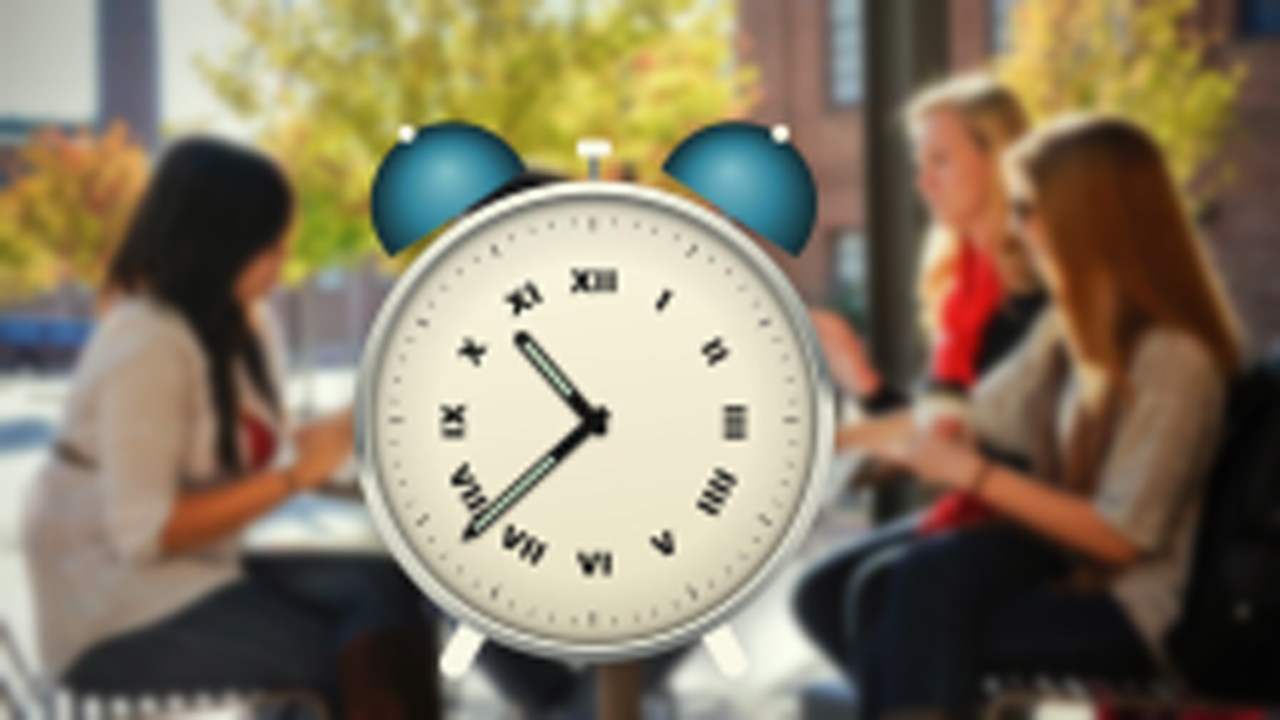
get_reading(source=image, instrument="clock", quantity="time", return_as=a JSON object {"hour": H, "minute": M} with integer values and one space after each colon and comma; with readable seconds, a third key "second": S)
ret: {"hour": 10, "minute": 38}
